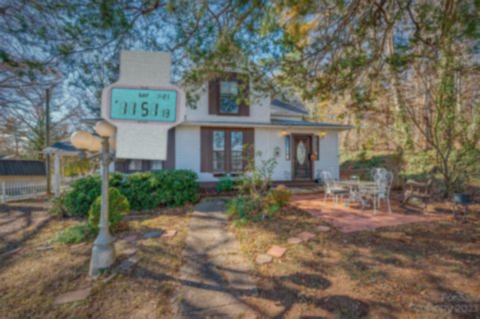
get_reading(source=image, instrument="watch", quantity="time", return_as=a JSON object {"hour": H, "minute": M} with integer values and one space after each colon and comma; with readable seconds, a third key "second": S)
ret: {"hour": 11, "minute": 51}
